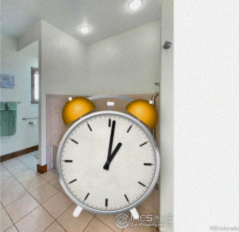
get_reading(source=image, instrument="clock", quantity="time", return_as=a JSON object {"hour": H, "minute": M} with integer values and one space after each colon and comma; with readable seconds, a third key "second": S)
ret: {"hour": 1, "minute": 1}
